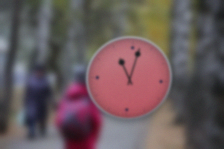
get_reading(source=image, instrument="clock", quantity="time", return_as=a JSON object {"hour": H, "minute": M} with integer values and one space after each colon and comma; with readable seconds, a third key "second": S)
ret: {"hour": 11, "minute": 2}
